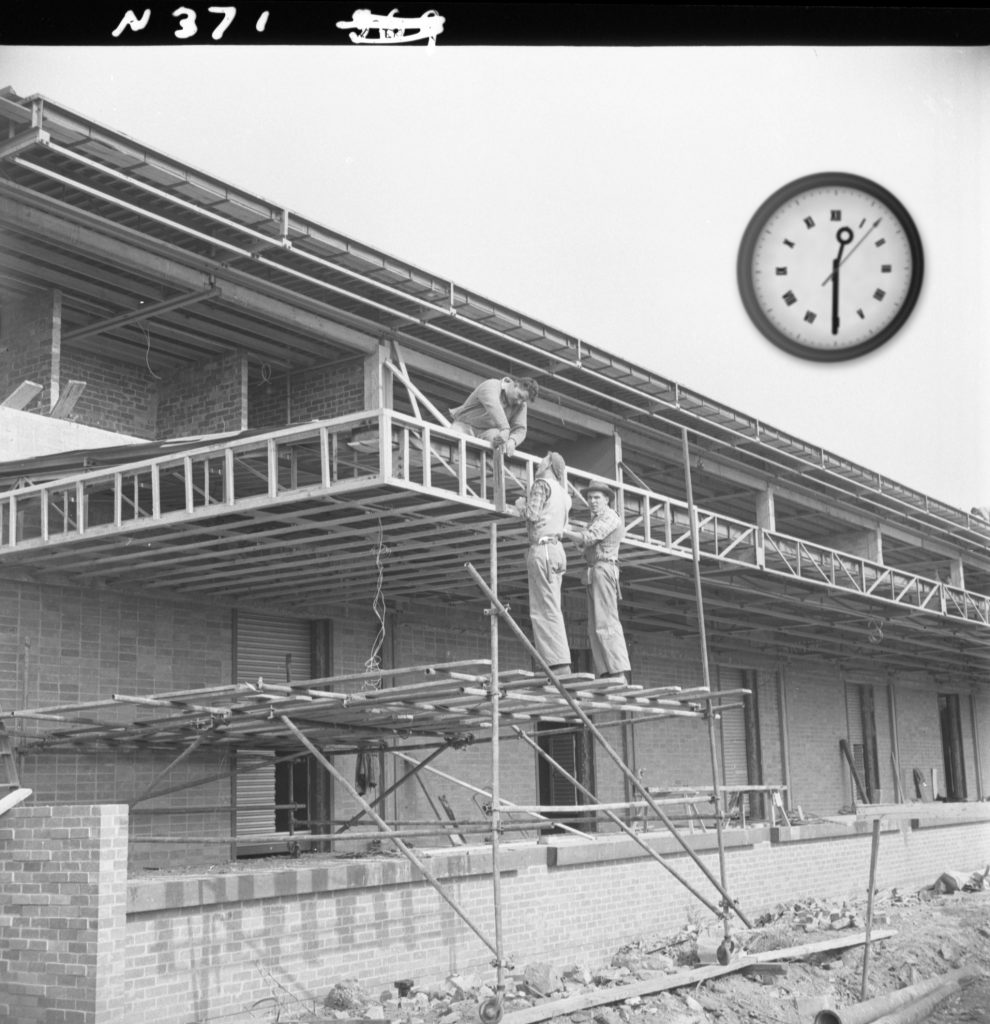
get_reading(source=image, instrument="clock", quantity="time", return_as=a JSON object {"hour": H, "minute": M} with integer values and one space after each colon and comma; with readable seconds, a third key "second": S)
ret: {"hour": 12, "minute": 30, "second": 7}
